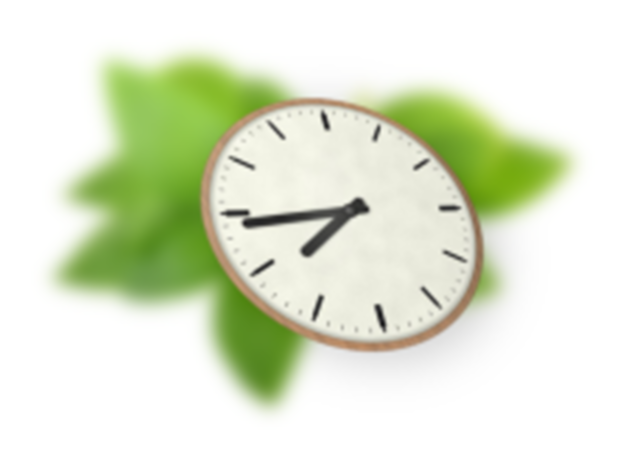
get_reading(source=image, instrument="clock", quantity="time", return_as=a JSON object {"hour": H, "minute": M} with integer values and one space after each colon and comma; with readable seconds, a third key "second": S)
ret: {"hour": 7, "minute": 44}
